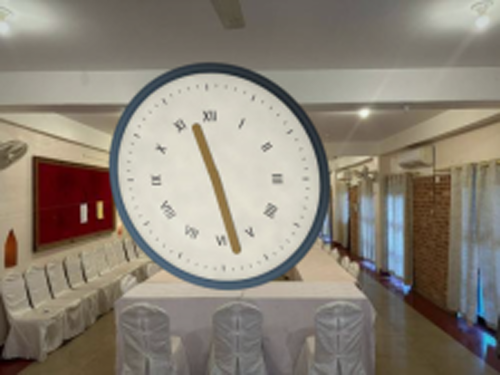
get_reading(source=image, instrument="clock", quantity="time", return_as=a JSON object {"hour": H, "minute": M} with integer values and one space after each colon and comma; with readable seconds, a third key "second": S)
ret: {"hour": 11, "minute": 28}
